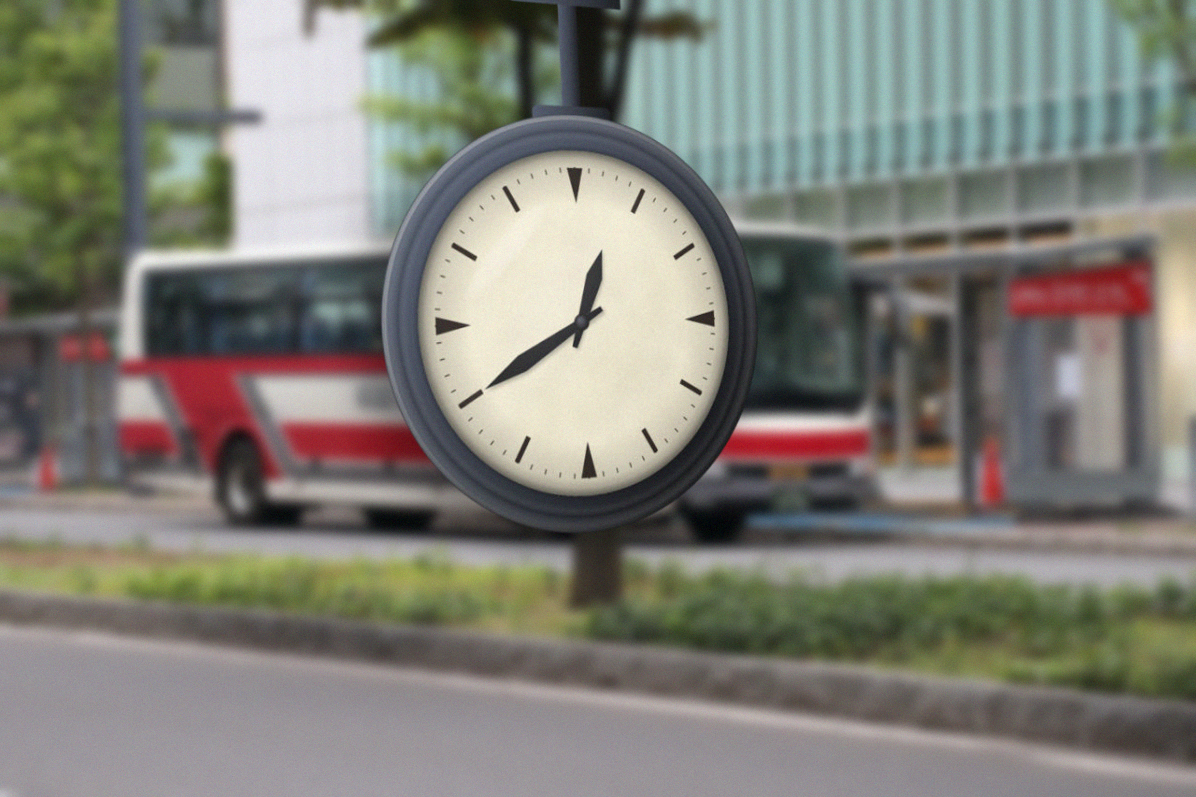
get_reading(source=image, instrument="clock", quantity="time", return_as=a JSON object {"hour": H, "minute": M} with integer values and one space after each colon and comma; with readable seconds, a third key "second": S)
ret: {"hour": 12, "minute": 40}
